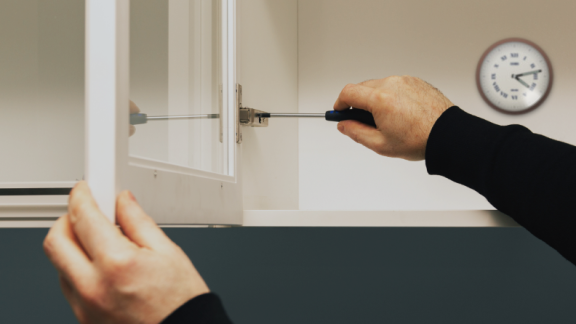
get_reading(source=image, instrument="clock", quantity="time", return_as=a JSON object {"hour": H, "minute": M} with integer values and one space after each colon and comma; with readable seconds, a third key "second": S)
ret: {"hour": 4, "minute": 13}
